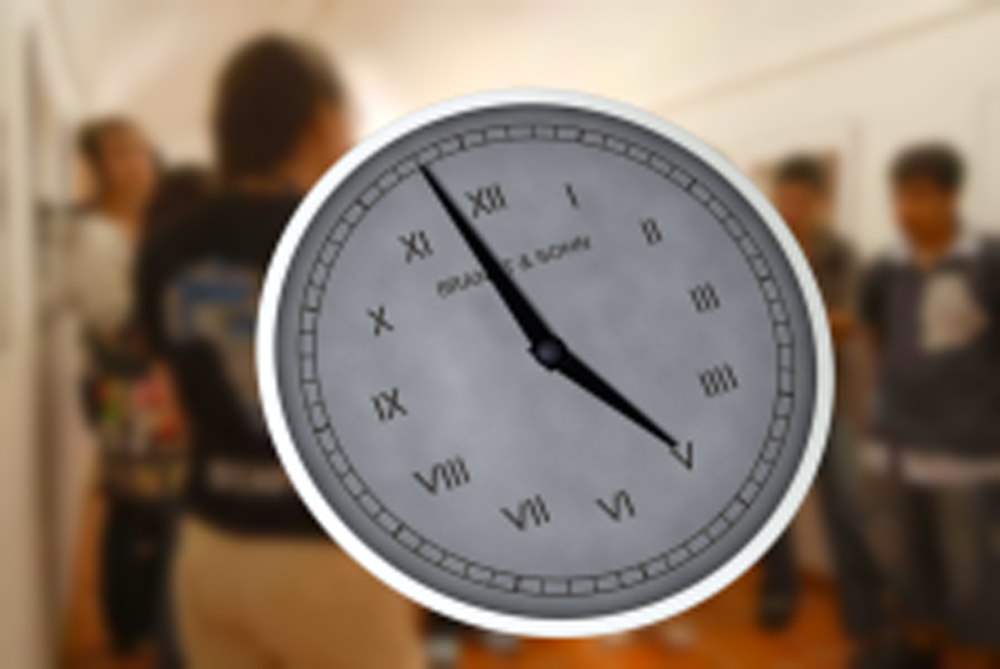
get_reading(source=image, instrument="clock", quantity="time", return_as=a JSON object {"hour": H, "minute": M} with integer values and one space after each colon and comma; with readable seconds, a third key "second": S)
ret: {"hour": 4, "minute": 58}
